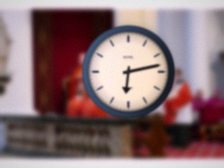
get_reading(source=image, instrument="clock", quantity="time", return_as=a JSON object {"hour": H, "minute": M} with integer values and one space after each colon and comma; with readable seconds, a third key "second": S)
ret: {"hour": 6, "minute": 13}
